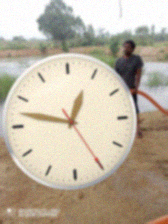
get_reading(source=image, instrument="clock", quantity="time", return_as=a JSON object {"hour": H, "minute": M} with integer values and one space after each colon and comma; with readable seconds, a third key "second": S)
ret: {"hour": 12, "minute": 47, "second": 25}
